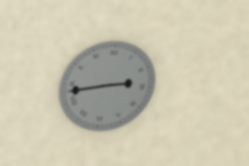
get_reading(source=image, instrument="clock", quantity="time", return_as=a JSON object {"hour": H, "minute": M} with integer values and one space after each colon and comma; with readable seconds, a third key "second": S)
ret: {"hour": 2, "minute": 43}
